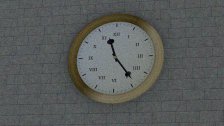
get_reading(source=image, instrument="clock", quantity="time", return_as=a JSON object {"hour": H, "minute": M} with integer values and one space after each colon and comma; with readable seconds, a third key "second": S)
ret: {"hour": 11, "minute": 24}
